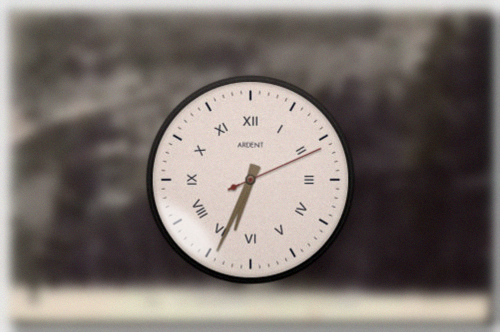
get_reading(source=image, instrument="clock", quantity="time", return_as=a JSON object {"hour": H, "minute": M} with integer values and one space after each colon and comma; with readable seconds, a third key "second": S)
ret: {"hour": 6, "minute": 34, "second": 11}
